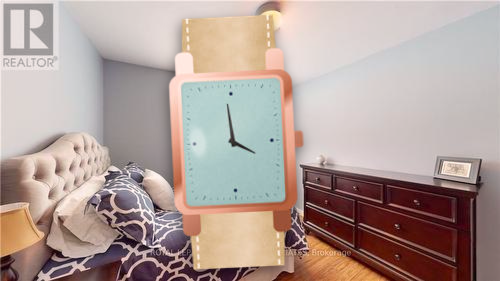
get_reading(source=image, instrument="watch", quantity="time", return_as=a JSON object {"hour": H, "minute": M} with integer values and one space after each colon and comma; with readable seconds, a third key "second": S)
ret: {"hour": 3, "minute": 59}
